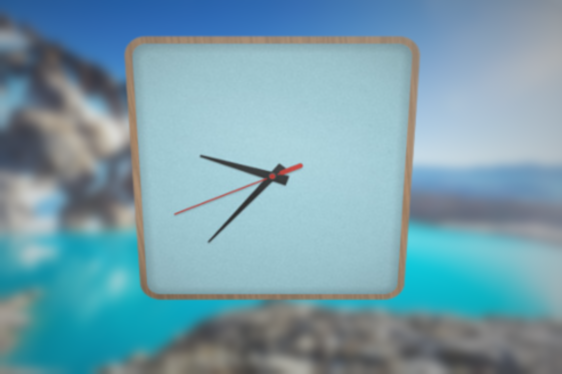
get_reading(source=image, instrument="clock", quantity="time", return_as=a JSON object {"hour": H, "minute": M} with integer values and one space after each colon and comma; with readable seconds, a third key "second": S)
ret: {"hour": 9, "minute": 36, "second": 41}
